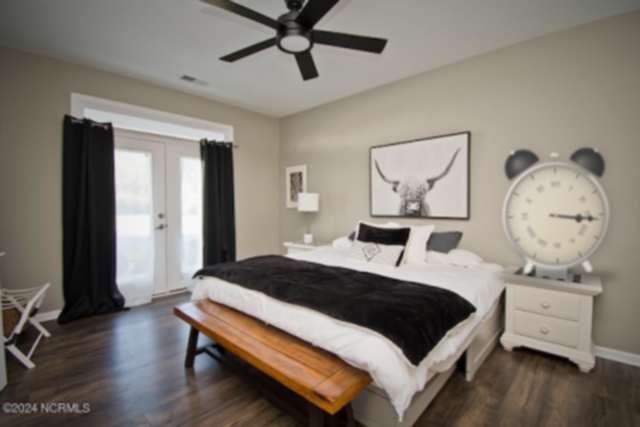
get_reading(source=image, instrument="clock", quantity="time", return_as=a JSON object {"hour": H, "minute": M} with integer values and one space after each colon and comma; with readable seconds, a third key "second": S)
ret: {"hour": 3, "minute": 16}
